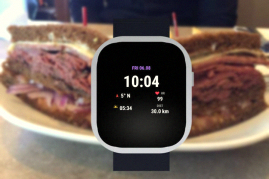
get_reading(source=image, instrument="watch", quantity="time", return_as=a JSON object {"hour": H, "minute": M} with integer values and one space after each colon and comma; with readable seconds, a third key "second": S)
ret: {"hour": 10, "minute": 4}
